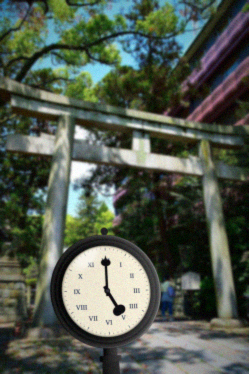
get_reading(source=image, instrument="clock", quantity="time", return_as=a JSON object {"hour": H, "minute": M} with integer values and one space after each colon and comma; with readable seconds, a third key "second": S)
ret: {"hour": 5, "minute": 0}
